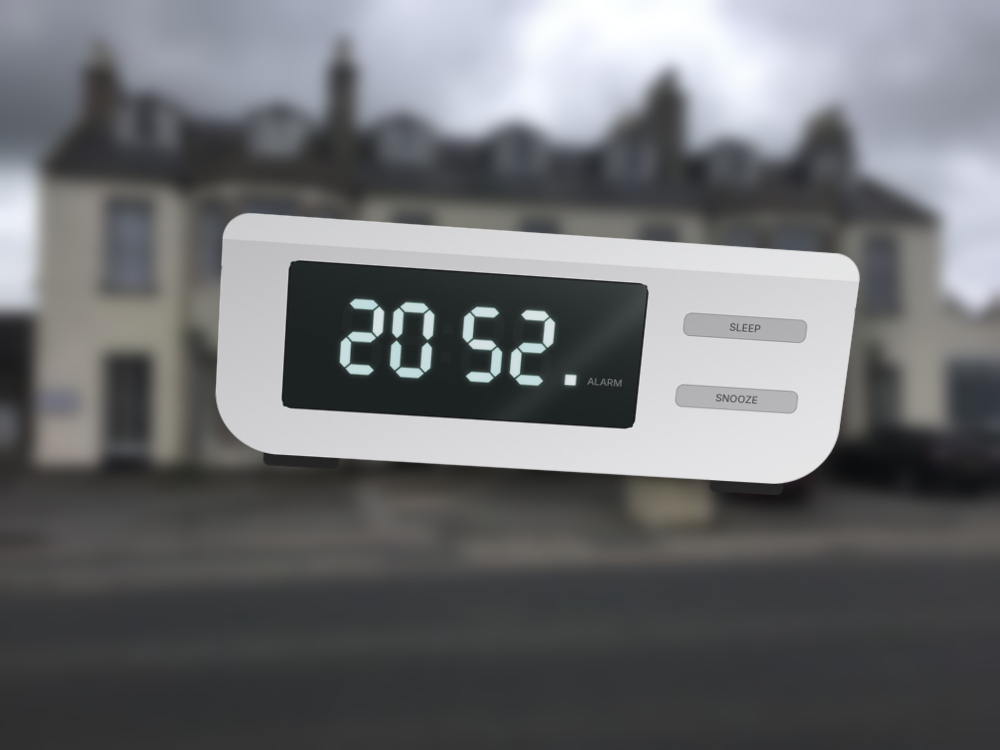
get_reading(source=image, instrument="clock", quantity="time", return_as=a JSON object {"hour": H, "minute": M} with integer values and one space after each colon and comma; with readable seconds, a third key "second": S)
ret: {"hour": 20, "minute": 52}
